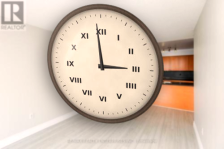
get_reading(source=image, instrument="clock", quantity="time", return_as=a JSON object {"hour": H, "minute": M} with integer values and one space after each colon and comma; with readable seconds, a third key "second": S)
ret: {"hour": 2, "minute": 59}
